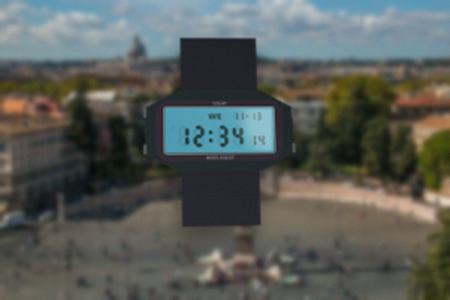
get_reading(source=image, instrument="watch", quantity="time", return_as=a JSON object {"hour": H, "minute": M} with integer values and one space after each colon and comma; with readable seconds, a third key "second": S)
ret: {"hour": 12, "minute": 34, "second": 14}
